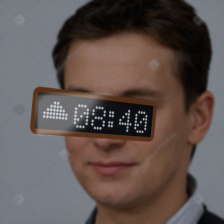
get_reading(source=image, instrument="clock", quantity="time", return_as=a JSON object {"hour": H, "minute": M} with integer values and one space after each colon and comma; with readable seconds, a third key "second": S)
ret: {"hour": 8, "minute": 40}
